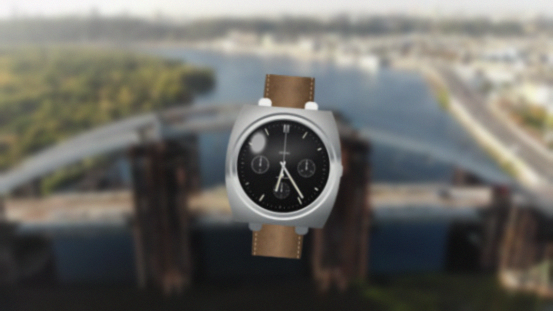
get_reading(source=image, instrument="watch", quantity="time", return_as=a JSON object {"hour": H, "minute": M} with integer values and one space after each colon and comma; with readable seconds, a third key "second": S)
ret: {"hour": 6, "minute": 24}
